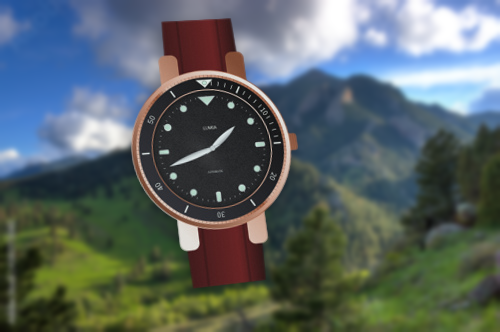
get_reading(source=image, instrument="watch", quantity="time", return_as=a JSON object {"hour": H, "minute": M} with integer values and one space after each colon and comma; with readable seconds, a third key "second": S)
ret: {"hour": 1, "minute": 42}
